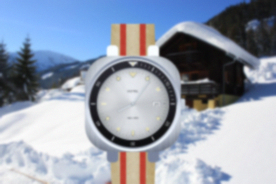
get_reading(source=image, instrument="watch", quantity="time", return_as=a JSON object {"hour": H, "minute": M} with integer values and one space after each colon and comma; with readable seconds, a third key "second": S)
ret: {"hour": 8, "minute": 6}
